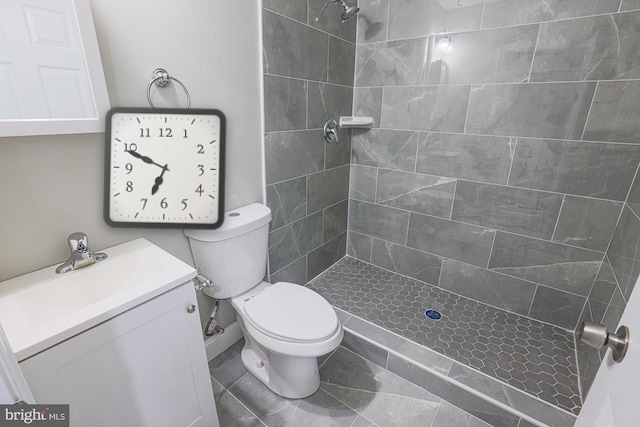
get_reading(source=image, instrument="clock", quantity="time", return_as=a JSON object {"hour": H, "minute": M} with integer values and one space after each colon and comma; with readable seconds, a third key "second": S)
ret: {"hour": 6, "minute": 49}
